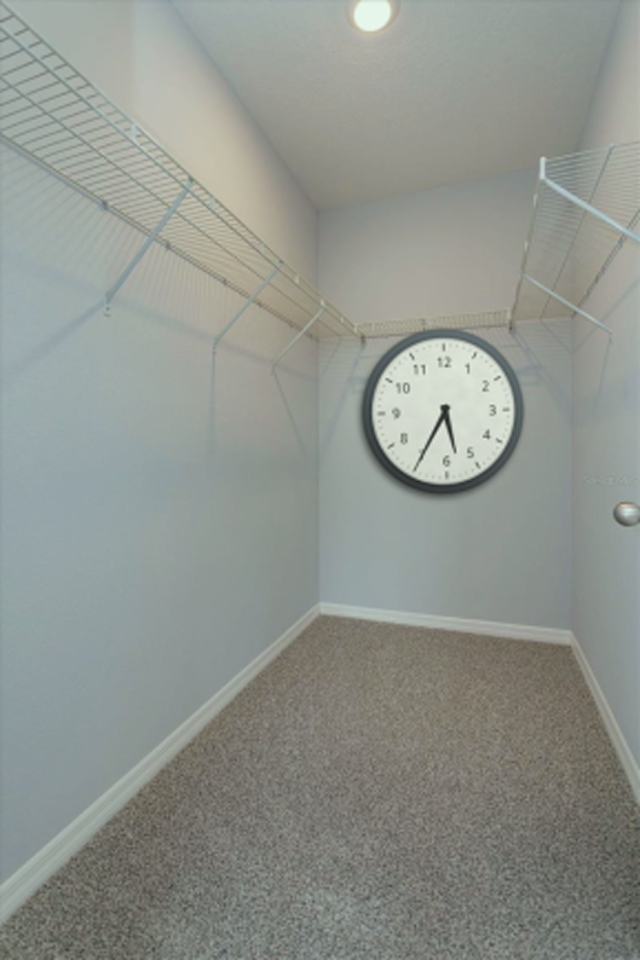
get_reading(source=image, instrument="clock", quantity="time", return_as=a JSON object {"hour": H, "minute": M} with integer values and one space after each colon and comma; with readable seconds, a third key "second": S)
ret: {"hour": 5, "minute": 35}
